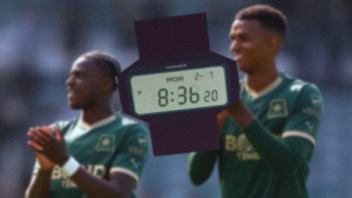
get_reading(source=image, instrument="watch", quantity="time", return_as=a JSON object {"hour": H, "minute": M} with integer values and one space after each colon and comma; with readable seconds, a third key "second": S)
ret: {"hour": 8, "minute": 36, "second": 20}
